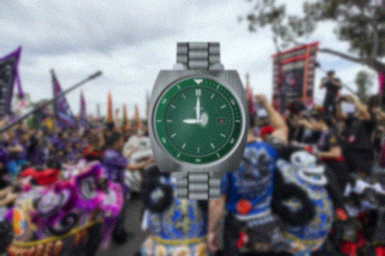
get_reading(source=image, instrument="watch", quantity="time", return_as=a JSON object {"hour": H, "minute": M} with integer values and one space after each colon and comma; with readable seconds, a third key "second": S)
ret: {"hour": 9, "minute": 0}
